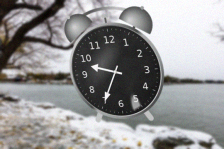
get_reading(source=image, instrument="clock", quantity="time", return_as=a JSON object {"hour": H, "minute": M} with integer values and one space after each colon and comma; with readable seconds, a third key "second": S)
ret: {"hour": 9, "minute": 35}
